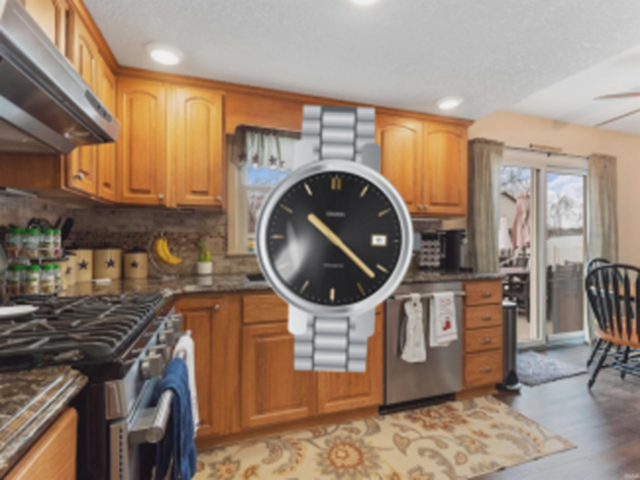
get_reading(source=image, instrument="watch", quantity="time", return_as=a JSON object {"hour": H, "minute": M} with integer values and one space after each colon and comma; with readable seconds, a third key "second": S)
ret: {"hour": 10, "minute": 22}
